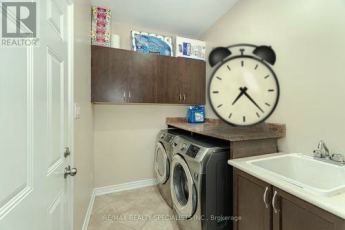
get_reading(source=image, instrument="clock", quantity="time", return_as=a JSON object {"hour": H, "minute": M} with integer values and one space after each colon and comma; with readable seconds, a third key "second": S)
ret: {"hour": 7, "minute": 23}
